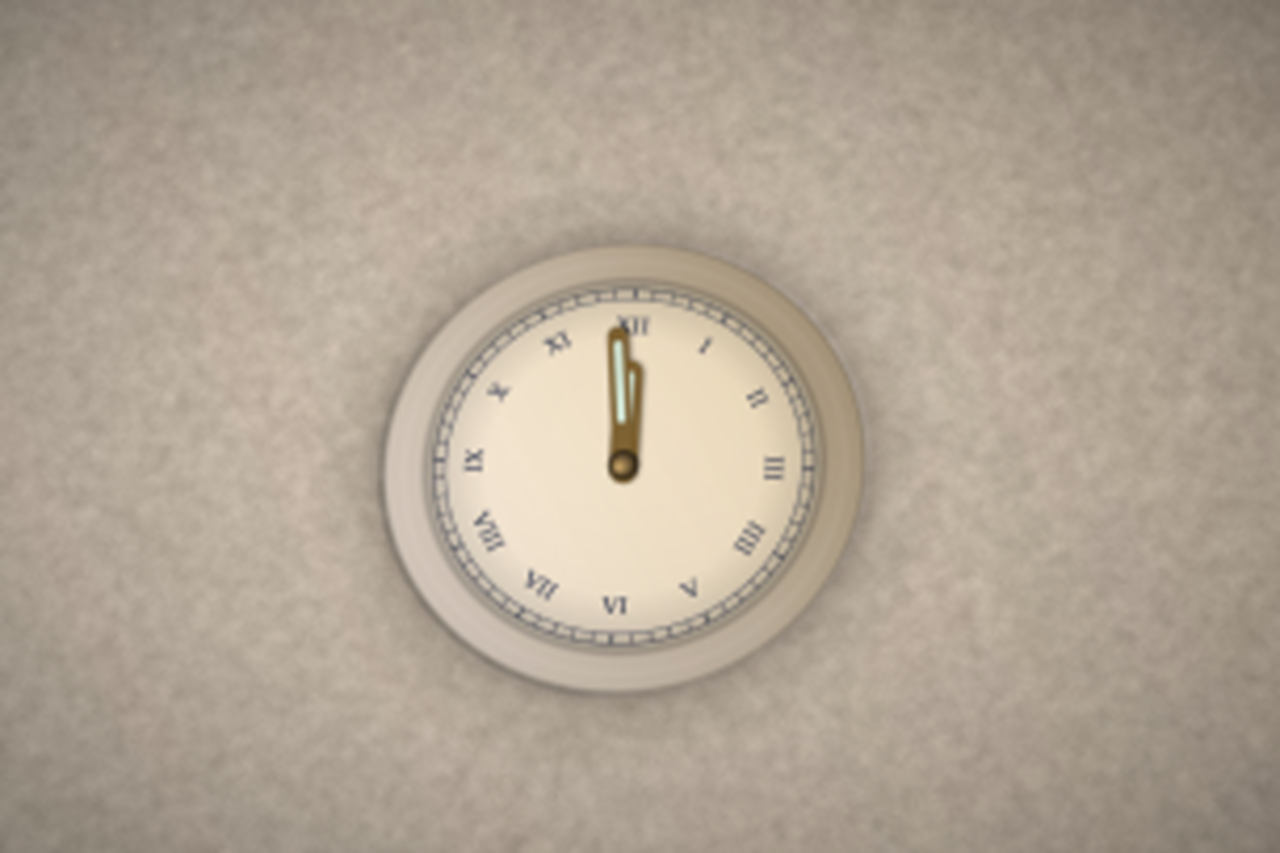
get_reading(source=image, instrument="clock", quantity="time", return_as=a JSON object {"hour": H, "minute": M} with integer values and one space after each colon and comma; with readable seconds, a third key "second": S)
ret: {"hour": 11, "minute": 59}
